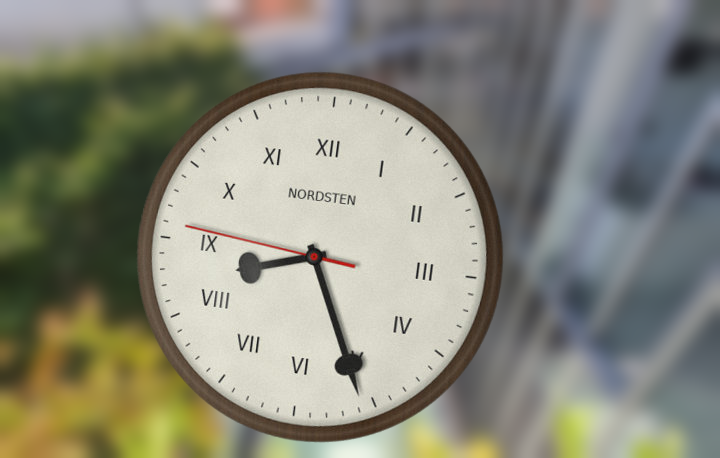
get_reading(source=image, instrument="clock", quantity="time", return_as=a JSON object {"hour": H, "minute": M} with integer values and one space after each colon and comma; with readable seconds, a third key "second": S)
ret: {"hour": 8, "minute": 25, "second": 46}
